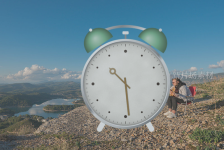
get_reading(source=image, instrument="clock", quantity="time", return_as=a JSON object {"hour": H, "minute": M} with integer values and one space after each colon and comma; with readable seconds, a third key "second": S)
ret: {"hour": 10, "minute": 29}
